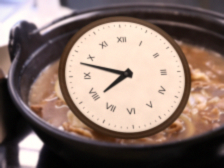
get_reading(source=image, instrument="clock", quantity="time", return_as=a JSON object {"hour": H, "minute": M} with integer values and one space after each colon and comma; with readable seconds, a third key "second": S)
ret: {"hour": 7, "minute": 48}
